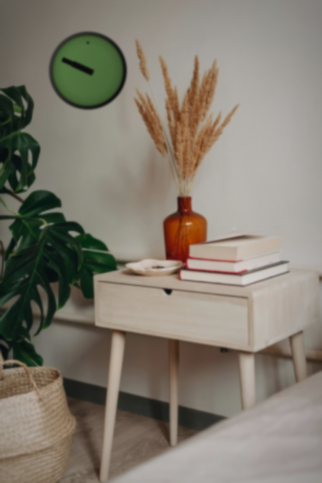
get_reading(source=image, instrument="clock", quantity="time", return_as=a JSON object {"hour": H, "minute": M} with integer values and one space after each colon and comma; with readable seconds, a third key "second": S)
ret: {"hour": 9, "minute": 49}
